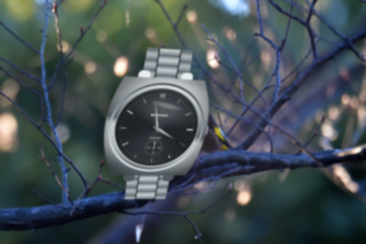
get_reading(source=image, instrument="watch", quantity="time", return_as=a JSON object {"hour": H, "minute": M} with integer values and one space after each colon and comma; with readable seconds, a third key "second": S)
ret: {"hour": 3, "minute": 58}
